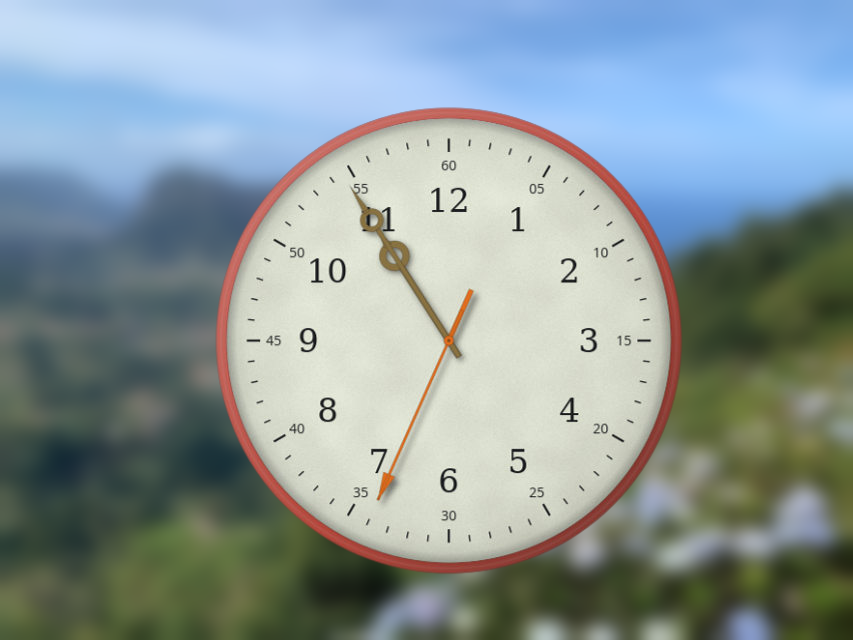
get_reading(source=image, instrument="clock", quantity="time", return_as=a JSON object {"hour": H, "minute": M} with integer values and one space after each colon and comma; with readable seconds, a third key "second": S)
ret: {"hour": 10, "minute": 54, "second": 34}
